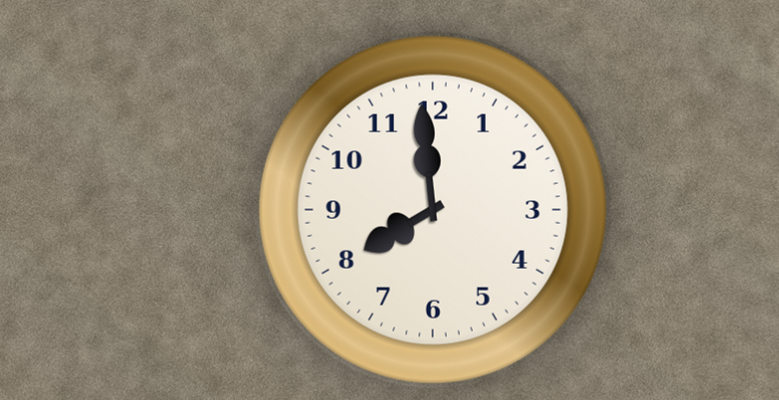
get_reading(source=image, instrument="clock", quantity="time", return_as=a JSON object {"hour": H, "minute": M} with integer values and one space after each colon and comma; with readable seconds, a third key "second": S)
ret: {"hour": 7, "minute": 59}
